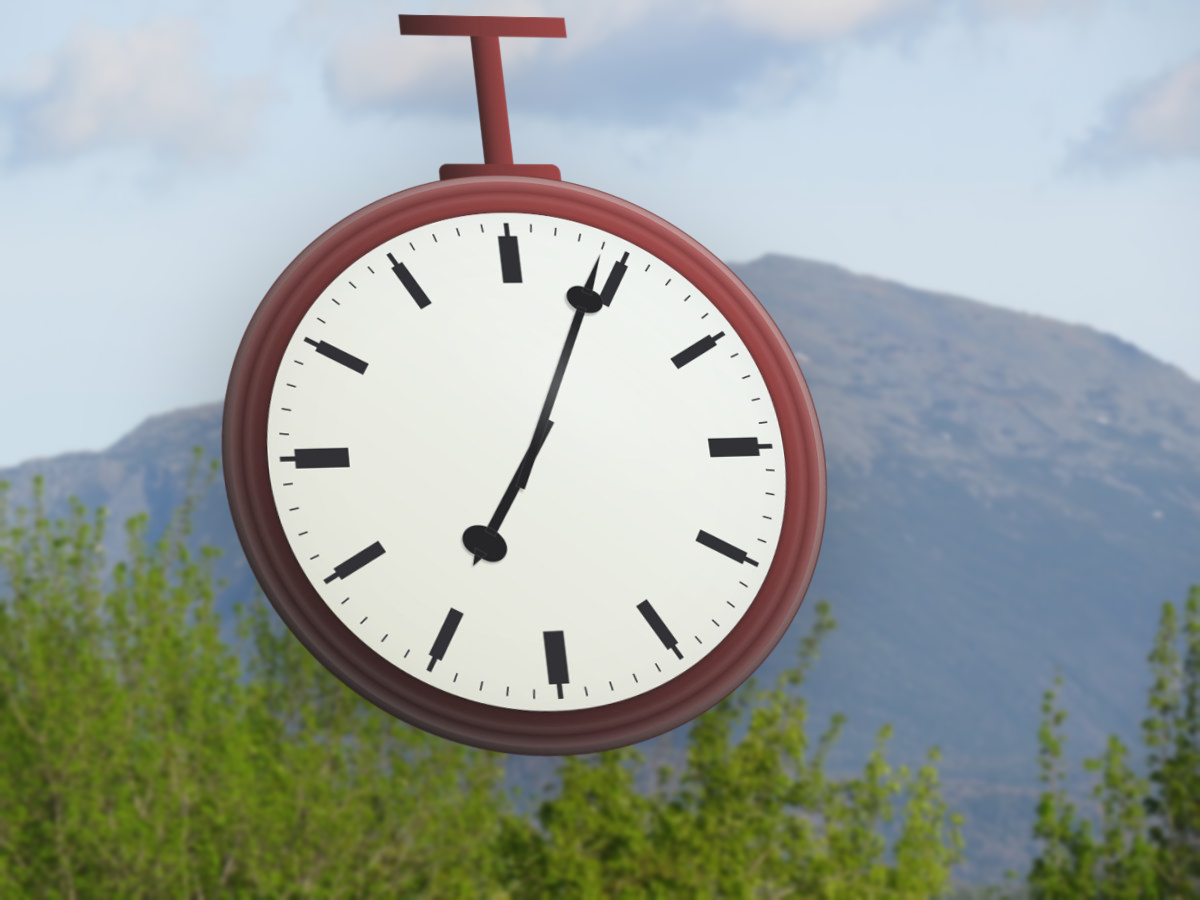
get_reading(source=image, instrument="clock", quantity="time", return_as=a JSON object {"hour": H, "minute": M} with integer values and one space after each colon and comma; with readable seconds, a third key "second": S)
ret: {"hour": 7, "minute": 4}
